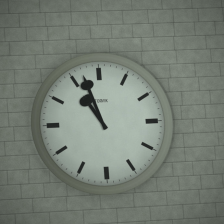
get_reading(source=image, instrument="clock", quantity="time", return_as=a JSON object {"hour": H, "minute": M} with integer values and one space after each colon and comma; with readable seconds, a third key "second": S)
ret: {"hour": 10, "minute": 57}
